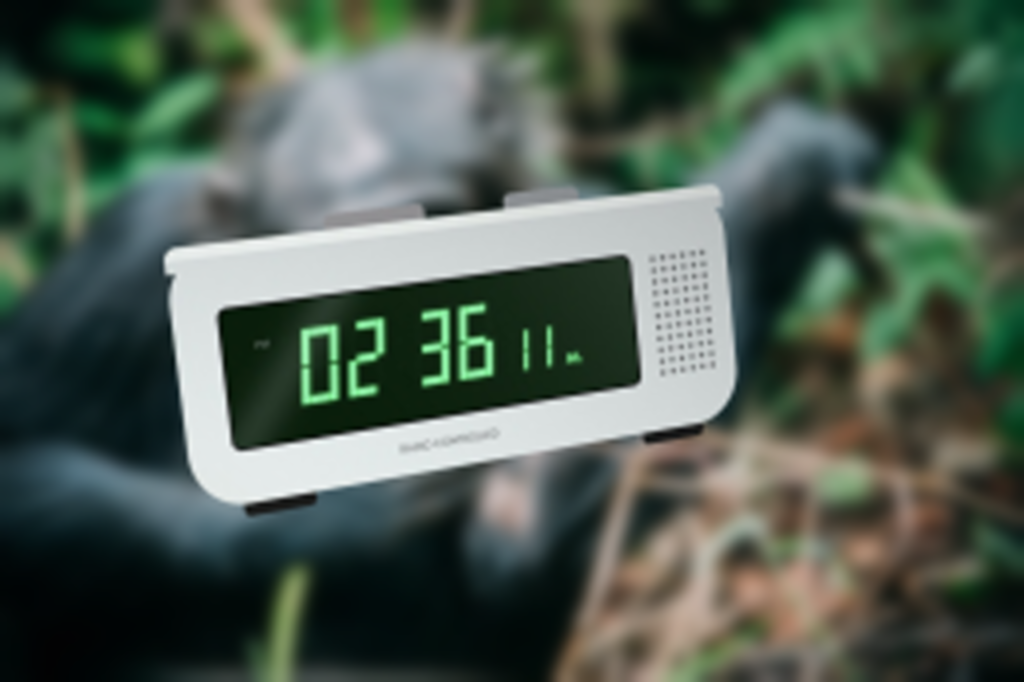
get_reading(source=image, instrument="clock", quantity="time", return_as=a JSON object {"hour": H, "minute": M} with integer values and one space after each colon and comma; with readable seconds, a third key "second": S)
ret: {"hour": 2, "minute": 36, "second": 11}
